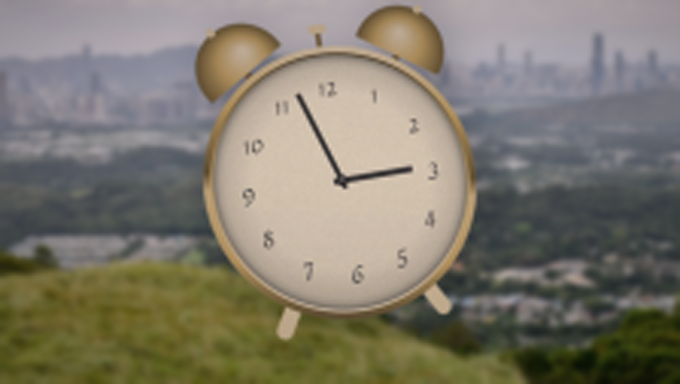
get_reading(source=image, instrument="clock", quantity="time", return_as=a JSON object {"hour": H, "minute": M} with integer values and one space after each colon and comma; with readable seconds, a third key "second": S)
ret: {"hour": 2, "minute": 57}
